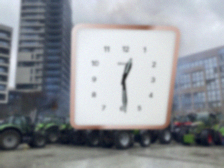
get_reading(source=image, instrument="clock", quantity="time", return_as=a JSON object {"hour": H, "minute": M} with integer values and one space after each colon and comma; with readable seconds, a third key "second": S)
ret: {"hour": 12, "minute": 29}
